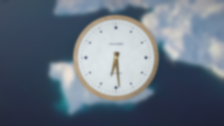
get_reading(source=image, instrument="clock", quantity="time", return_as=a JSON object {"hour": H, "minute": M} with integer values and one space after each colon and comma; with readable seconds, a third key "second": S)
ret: {"hour": 6, "minute": 29}
